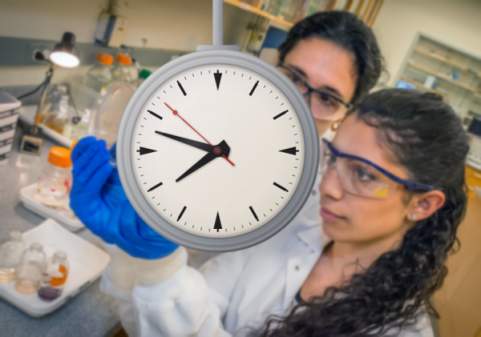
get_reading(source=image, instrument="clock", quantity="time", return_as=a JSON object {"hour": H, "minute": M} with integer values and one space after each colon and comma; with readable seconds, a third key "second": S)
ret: {"hour": 7, "minute": 47, "second": 52}
